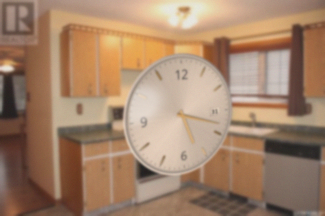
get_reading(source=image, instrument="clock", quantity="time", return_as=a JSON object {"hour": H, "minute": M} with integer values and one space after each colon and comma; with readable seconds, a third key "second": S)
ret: {"hour": 5, "minute": 18}
